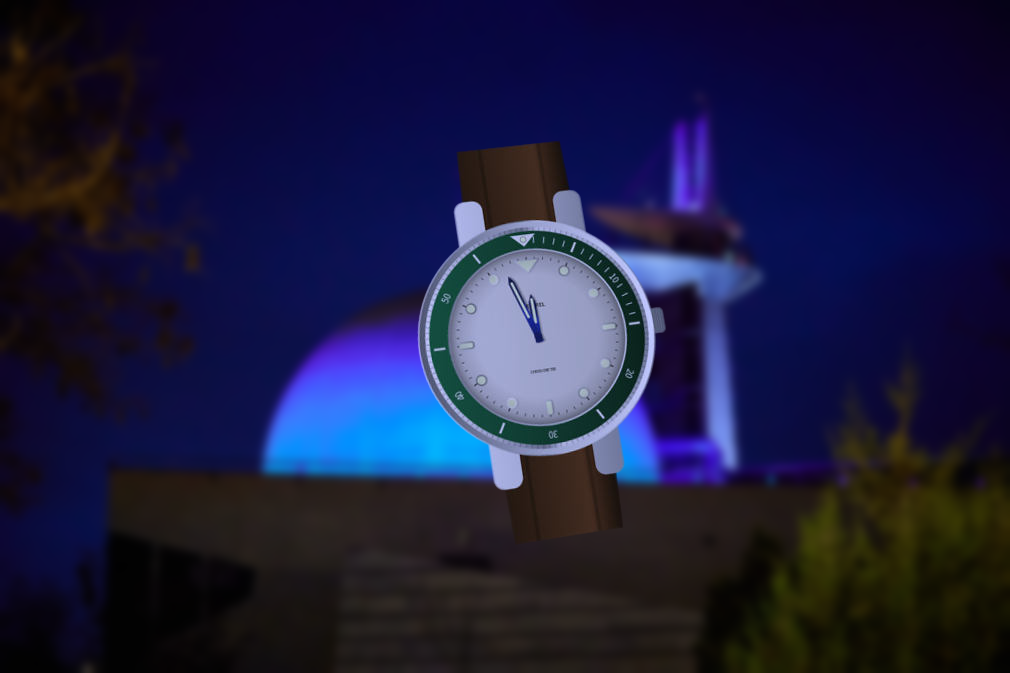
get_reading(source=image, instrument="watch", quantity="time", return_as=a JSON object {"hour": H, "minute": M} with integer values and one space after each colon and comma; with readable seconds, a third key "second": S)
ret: {"hour": 11, "minute": 57}
